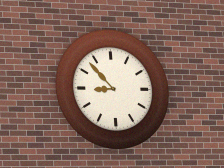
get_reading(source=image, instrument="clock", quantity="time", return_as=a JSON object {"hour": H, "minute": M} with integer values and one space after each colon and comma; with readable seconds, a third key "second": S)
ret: {"hour": 8, "minute": 53}
